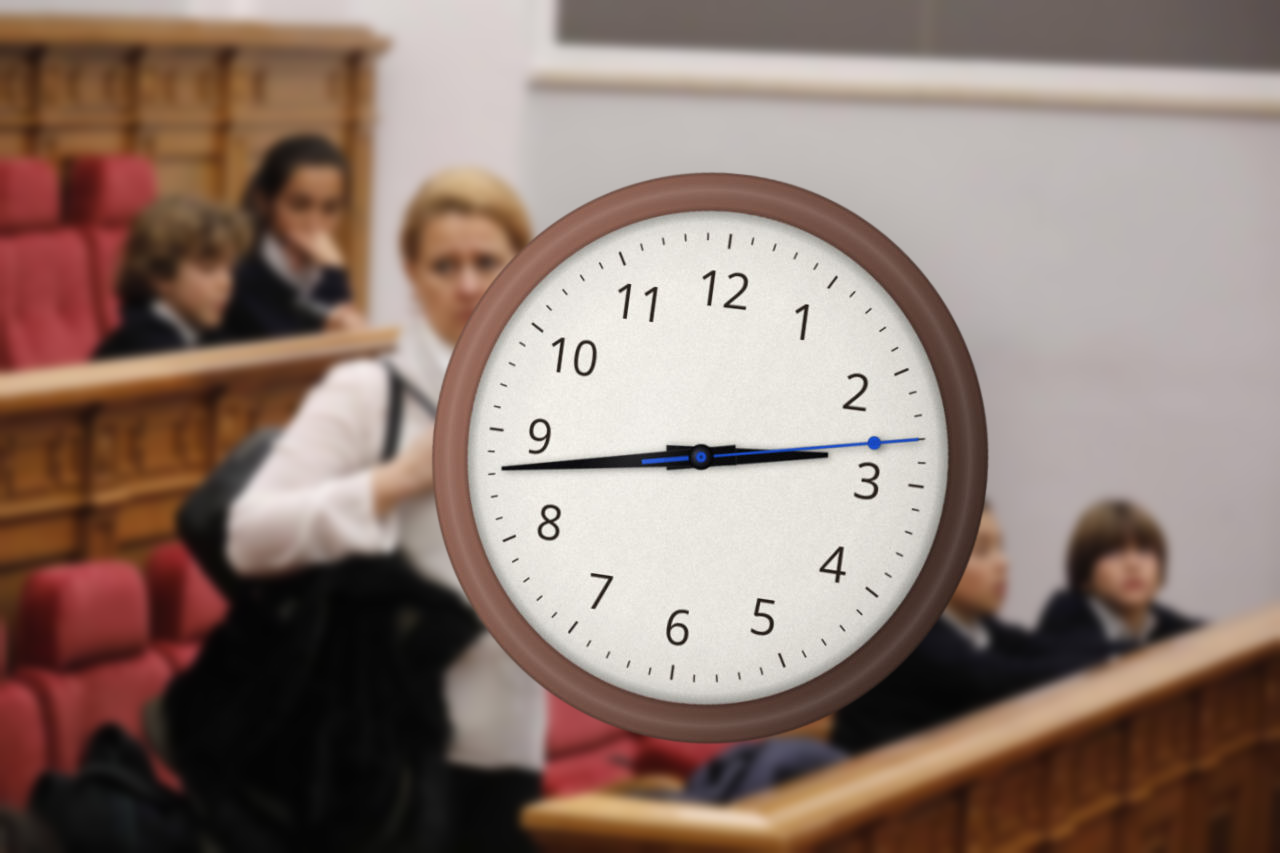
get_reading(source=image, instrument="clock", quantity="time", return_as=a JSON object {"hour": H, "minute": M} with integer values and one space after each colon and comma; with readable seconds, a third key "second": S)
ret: {"hour": 2, "minute": 43, "second": 13}
